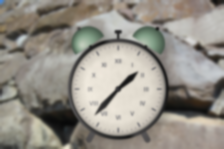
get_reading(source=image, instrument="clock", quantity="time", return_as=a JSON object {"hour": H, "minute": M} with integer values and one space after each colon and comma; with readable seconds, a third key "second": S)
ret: {"hour": 1, "minute": 37}
